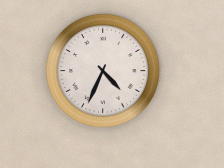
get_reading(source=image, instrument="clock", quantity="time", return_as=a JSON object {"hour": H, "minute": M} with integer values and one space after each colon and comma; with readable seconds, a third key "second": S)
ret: {"hour": 4, "minute": 34}
